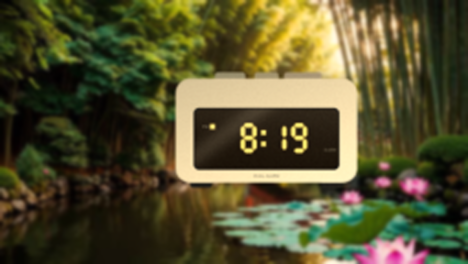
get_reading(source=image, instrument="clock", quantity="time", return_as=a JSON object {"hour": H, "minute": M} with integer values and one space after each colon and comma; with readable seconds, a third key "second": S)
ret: {"hour": 8, "minute": 19}
